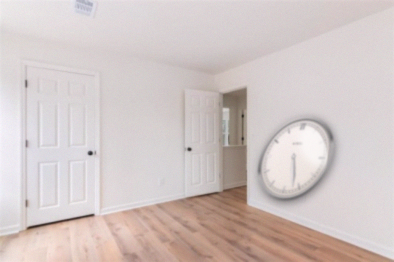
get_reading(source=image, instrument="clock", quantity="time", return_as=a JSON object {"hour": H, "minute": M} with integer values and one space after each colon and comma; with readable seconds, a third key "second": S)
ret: {"hour": 5, "minute": 27}
